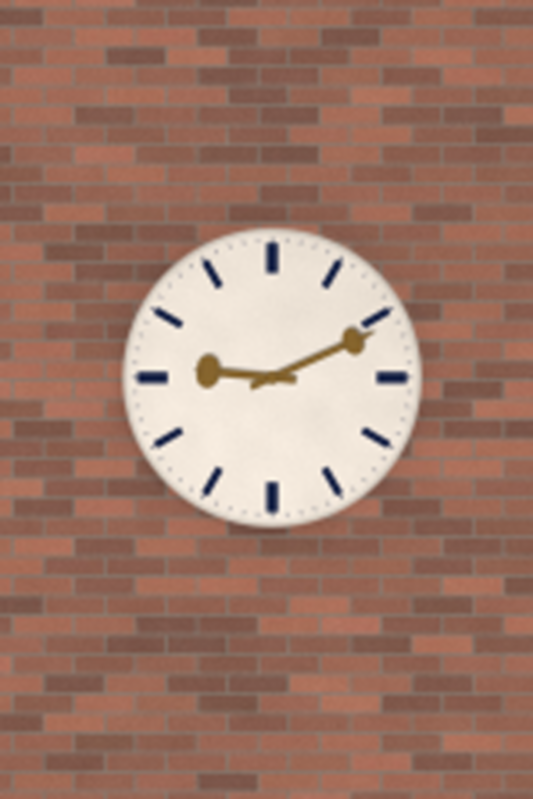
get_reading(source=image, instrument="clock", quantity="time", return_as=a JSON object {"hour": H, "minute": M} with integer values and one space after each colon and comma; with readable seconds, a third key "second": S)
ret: {"hour": 9, "minute": 11}
